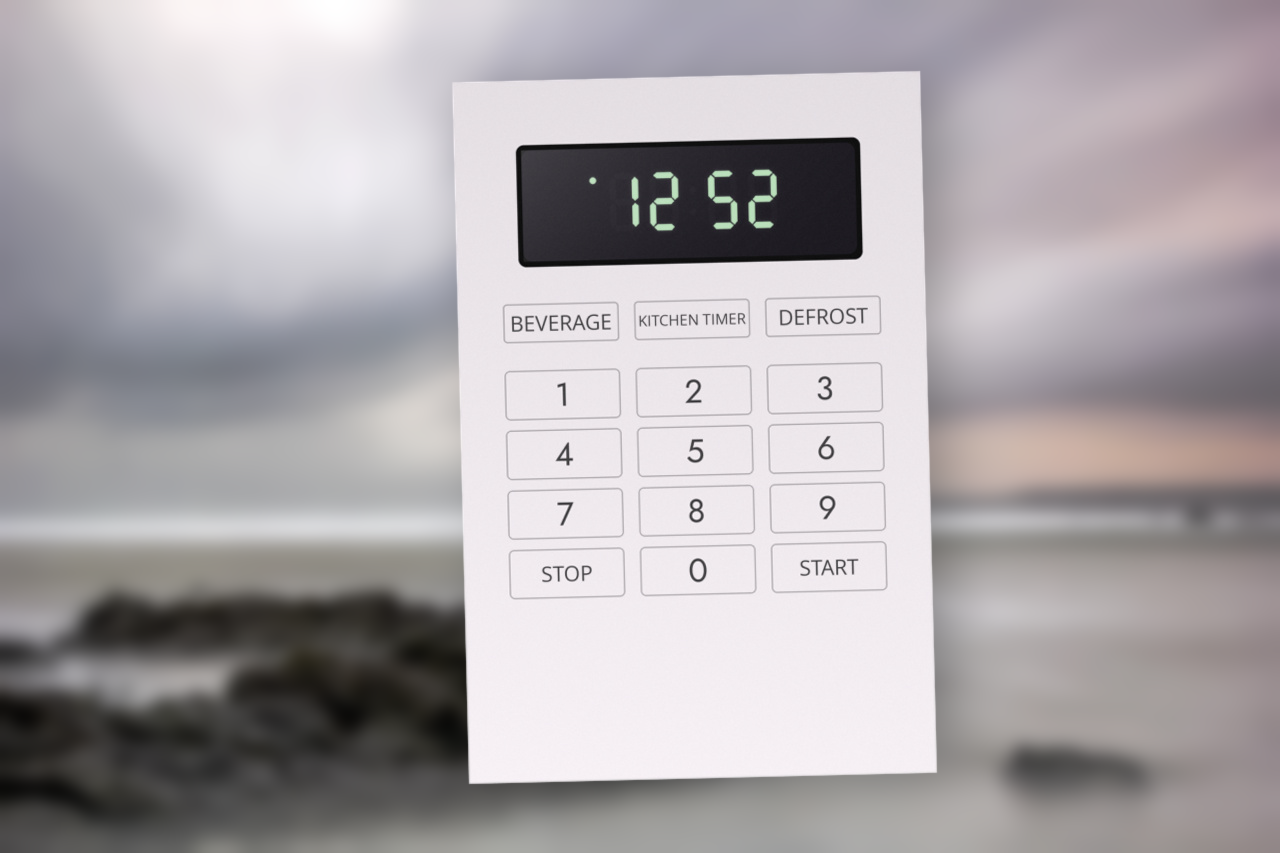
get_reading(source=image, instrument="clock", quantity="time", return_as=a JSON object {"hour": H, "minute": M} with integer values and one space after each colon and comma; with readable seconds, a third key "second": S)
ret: {"hour": 12, "minute": 52}
